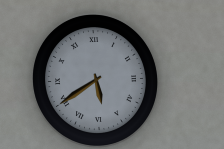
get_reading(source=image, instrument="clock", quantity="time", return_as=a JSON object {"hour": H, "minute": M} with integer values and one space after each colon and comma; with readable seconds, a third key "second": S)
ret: {"hour": 5, "minute": 40}
